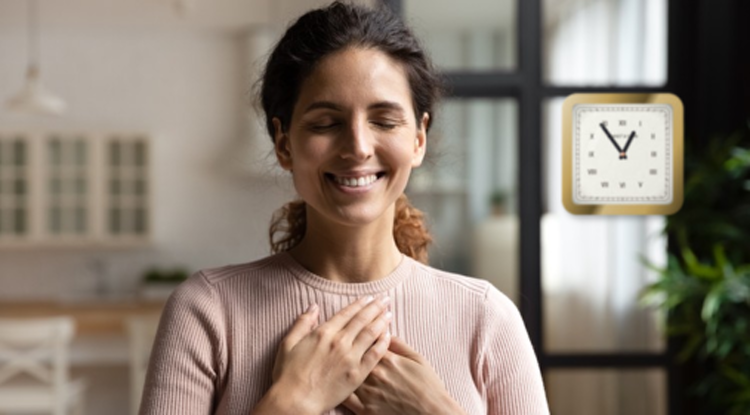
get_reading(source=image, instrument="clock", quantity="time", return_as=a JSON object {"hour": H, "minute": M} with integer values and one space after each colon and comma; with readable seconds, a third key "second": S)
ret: {"hour": 12, "minute": 54}
